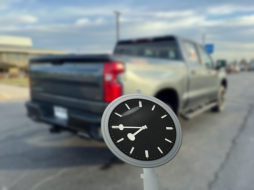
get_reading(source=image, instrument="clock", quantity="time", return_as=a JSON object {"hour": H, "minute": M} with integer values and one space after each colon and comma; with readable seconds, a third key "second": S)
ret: {"hour": 7, "minute": 45}
